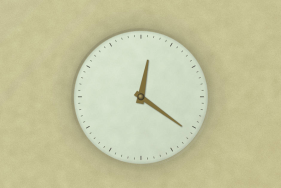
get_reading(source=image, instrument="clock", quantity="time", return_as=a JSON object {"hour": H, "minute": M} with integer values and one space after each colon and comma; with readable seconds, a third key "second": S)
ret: {"hour": 12, "minute": 21}
